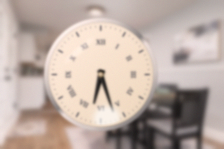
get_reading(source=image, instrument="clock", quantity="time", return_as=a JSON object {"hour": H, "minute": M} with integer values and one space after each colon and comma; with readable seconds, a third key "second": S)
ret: {"hour": 6, "minute": 27}
